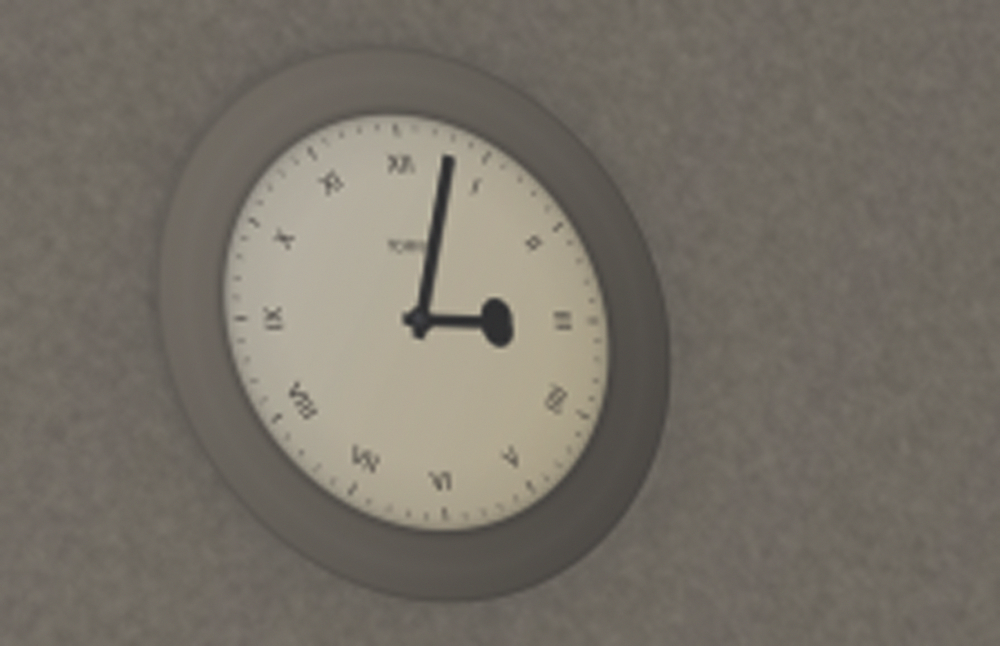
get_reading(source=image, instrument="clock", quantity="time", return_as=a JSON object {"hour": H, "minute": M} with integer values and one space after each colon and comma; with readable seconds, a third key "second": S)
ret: {"hour": 3, "minute": 3}
